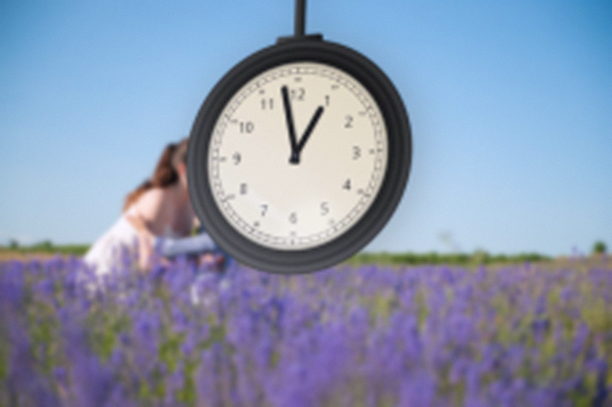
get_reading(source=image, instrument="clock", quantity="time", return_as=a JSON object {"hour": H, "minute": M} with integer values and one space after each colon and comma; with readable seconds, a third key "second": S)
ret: {"hour": 12, "minute": 58}
